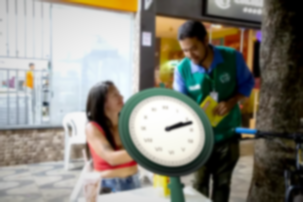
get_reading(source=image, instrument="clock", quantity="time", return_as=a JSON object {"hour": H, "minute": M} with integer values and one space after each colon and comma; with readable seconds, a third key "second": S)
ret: {"hour": 2, "minute": 12}
